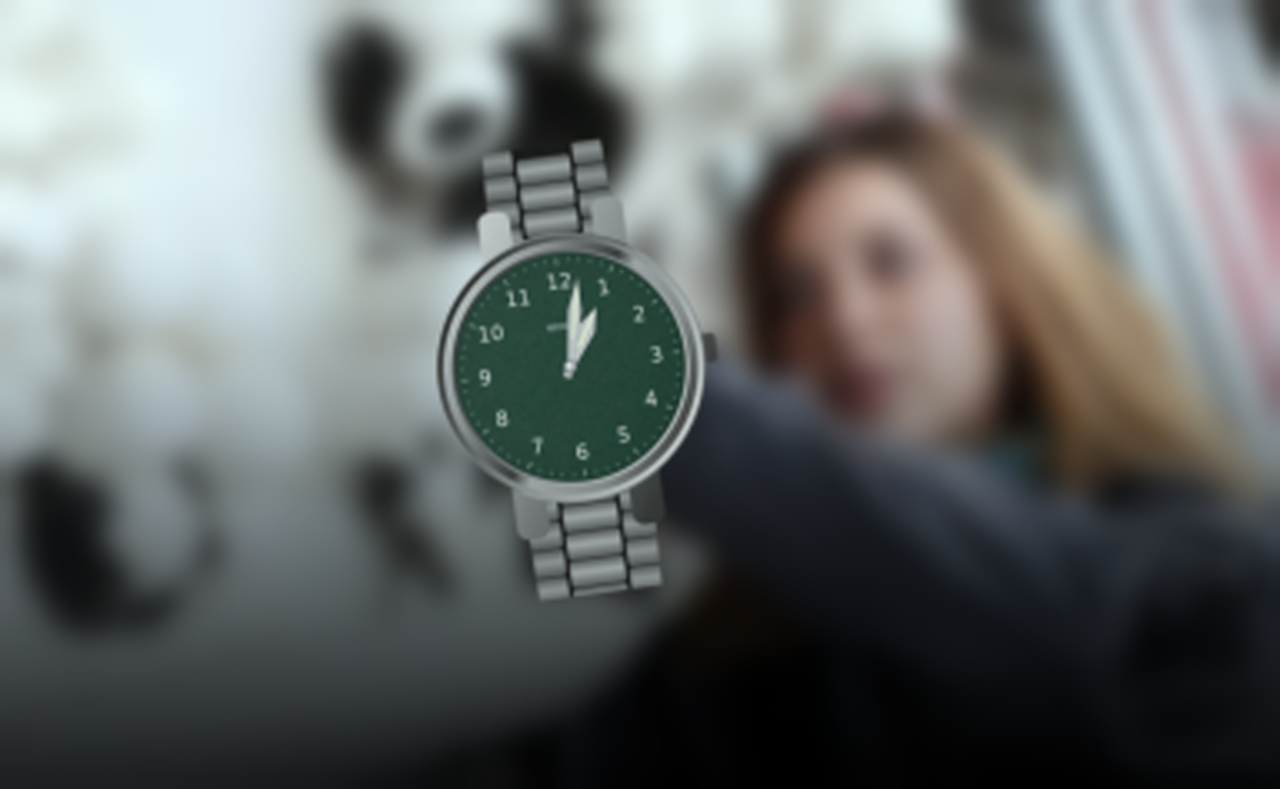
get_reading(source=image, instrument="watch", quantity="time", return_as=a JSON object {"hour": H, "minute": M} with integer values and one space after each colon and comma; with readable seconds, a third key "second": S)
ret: {"hour": 1, "minute": 2}
